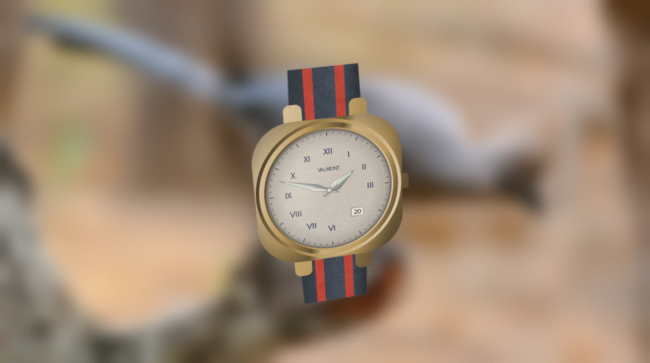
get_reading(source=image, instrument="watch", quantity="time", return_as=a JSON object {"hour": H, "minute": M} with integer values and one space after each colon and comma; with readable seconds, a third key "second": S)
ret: {"hour": 1, "minute": 48}
